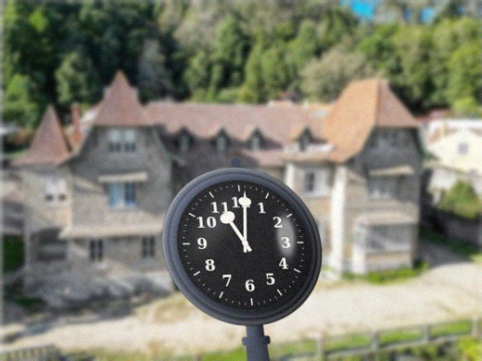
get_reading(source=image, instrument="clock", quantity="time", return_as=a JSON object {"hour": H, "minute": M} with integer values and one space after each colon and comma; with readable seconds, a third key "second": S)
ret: {"hour": 11, "minute": 1}
